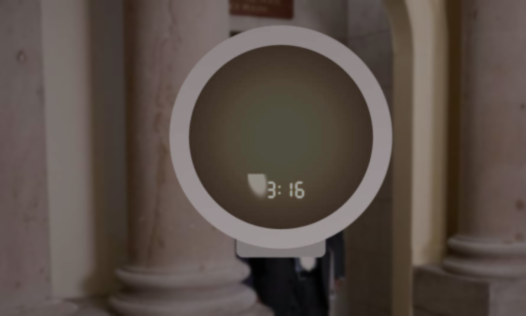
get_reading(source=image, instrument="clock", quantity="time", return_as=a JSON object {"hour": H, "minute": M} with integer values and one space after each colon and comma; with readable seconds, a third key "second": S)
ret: {"hour": 3, "minute": 16}
